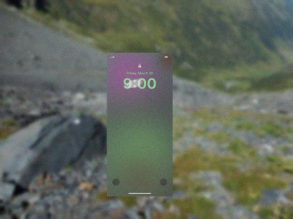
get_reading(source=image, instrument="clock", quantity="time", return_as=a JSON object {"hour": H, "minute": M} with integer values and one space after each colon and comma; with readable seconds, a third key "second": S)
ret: {"hour": 9, "minute": 0}
